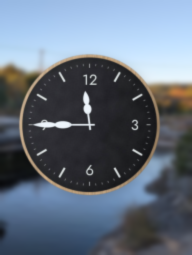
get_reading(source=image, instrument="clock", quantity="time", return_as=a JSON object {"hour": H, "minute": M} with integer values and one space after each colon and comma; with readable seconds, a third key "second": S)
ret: {"hour": 11, "minute": 45}
